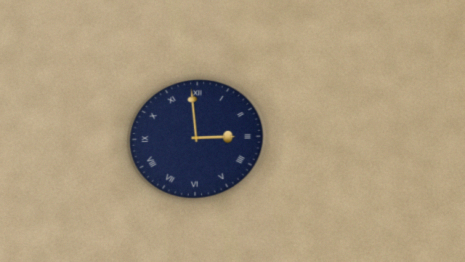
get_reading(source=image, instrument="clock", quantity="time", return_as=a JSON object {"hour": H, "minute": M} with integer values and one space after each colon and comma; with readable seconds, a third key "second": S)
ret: {"hour": 2, "minute": 59}
